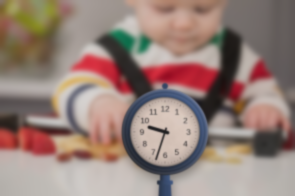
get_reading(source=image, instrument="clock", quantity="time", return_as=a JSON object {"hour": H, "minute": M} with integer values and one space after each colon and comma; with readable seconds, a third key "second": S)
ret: {"hour": 9, "minute": 33}
